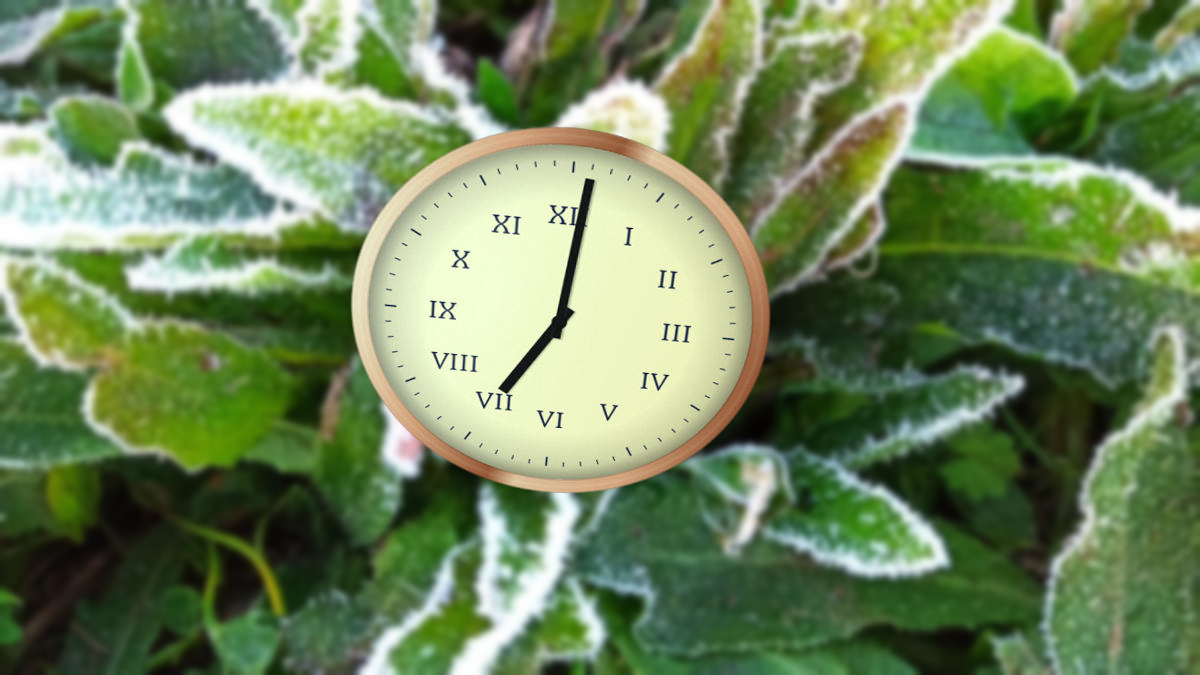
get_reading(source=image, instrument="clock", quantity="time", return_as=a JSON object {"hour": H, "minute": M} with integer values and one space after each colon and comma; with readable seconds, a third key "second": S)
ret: {"hour": 7, "minute": 1}
